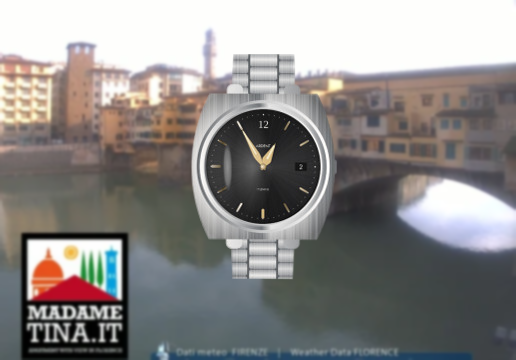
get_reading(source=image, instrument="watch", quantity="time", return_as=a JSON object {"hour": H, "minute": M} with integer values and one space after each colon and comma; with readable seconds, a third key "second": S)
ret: {"hour": 12, "minute": 55}
